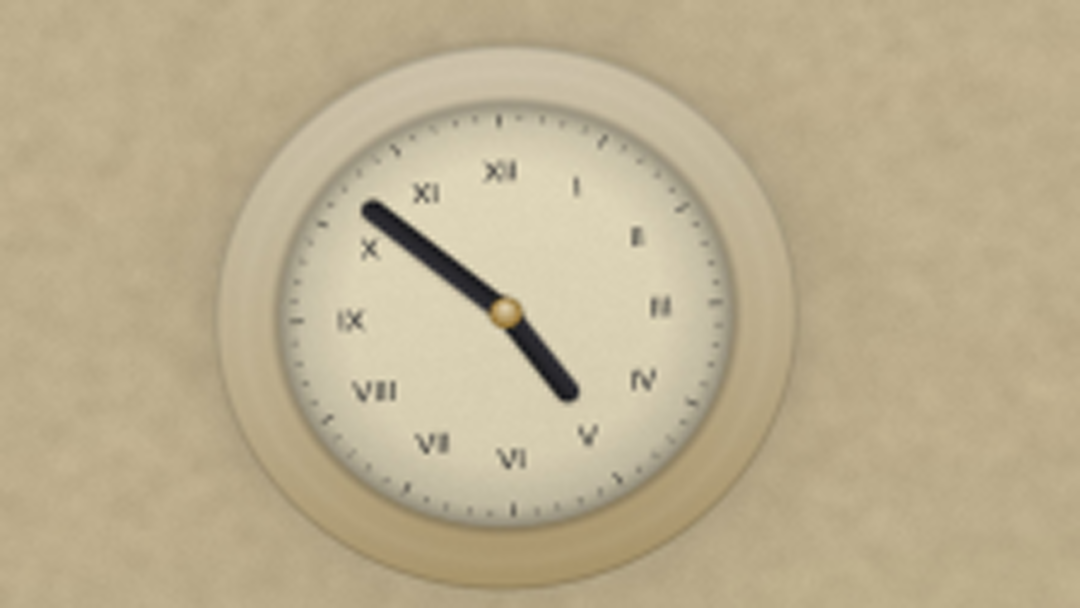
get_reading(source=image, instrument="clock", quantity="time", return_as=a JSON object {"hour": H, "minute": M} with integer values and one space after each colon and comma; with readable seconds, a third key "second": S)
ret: {"hour": 4, "minute": 52}
